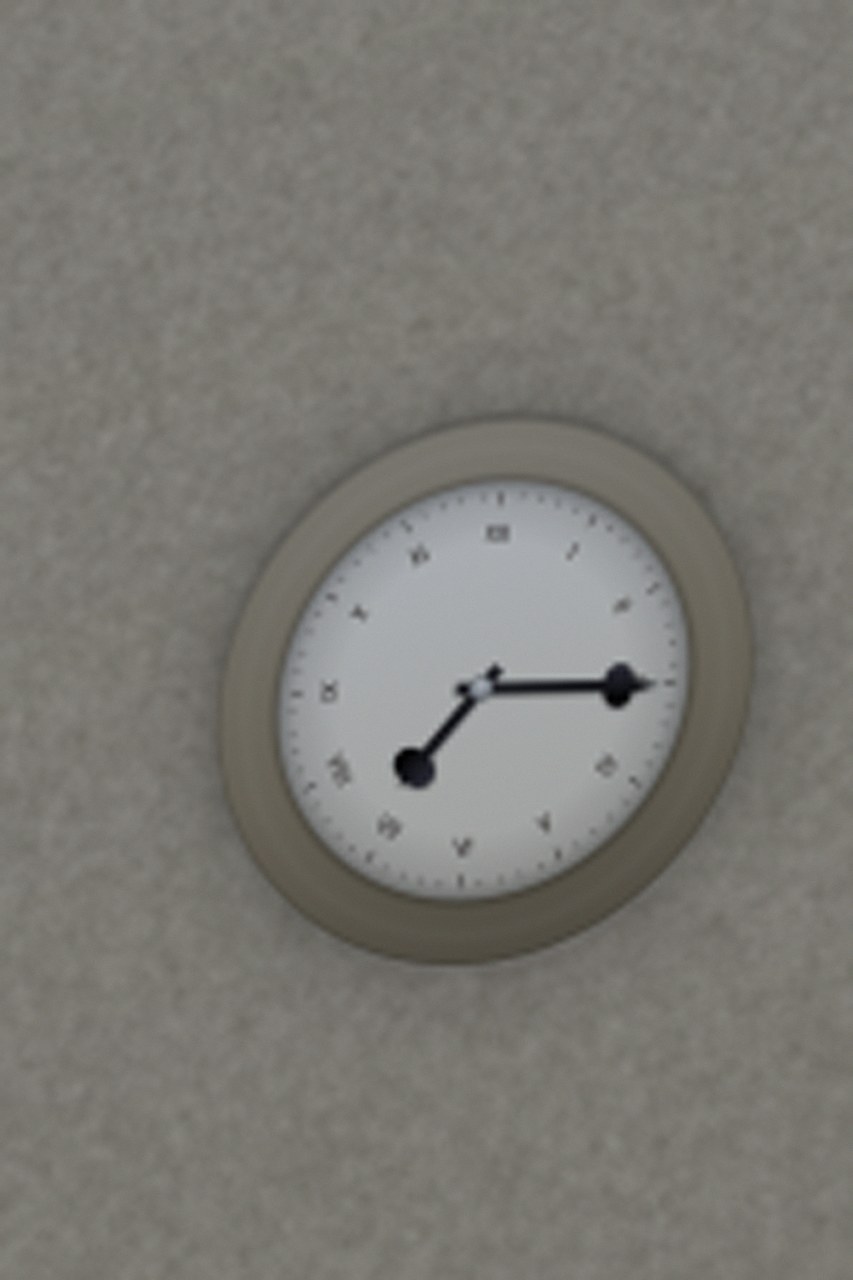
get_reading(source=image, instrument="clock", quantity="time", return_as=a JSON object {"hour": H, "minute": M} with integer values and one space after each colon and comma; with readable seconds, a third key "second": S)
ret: {"hour": 7, "minute": 15}
